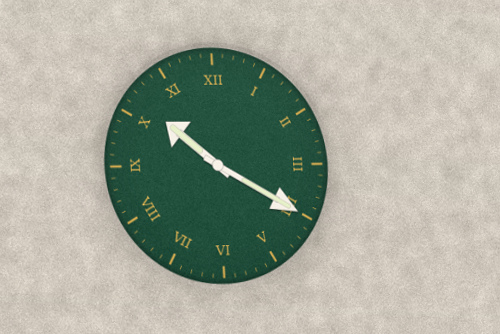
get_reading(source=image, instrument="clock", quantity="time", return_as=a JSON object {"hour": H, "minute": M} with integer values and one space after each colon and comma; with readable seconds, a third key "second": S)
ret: {"hour": 10, "minute": 20}
